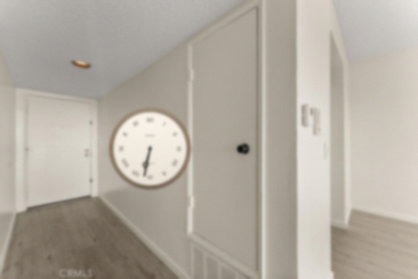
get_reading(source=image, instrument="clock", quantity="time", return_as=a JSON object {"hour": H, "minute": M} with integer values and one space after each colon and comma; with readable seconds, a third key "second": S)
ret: {"hour": 6, "minute": 32}
